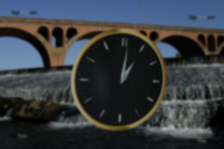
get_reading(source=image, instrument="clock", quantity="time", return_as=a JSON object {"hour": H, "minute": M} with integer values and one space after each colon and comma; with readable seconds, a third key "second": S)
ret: {"hour": 1, "minute": 1}
